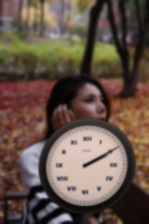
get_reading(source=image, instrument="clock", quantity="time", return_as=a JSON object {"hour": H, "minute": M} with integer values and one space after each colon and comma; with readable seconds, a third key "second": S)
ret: {"hour": 2, "minute": 10}
